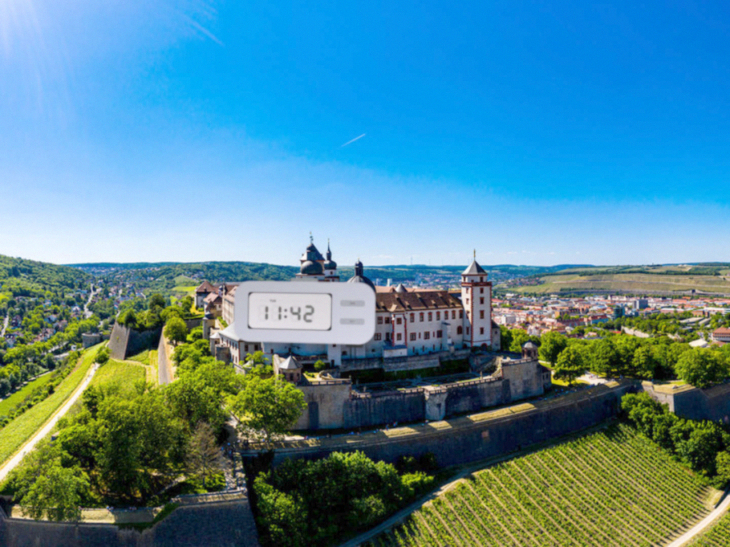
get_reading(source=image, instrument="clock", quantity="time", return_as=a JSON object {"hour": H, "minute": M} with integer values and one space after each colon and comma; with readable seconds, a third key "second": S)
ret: {"hour": 11, "minute": 42}
